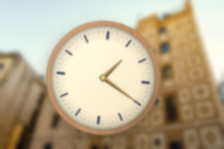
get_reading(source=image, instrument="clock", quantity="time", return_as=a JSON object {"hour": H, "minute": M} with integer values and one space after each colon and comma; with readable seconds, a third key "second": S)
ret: {"hour": 1, "minute": 20}
